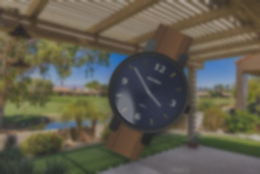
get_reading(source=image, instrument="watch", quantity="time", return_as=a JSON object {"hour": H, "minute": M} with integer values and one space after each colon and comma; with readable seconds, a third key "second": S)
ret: {"hour": 3, "minute": 51}
